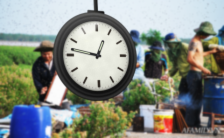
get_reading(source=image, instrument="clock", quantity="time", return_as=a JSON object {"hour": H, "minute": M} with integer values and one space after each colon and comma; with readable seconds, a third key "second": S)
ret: {"hour": 12, "minute": 47}
